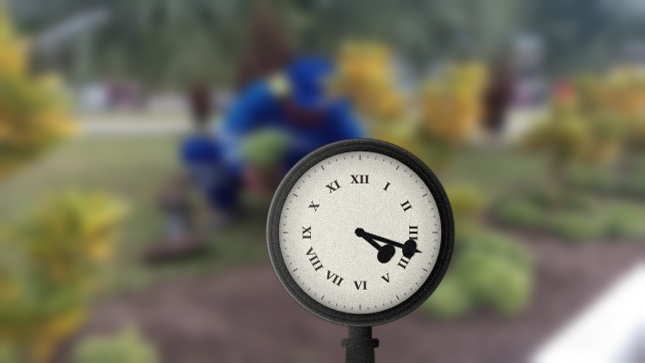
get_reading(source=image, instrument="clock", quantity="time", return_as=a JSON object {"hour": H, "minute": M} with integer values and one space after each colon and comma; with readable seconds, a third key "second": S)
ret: {"hour": 4, "minute": 18}
